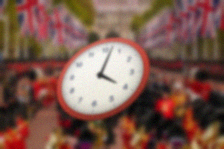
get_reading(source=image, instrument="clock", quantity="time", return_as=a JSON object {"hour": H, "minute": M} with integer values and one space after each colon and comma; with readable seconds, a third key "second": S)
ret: {"hour": 4, "minute": 2}
